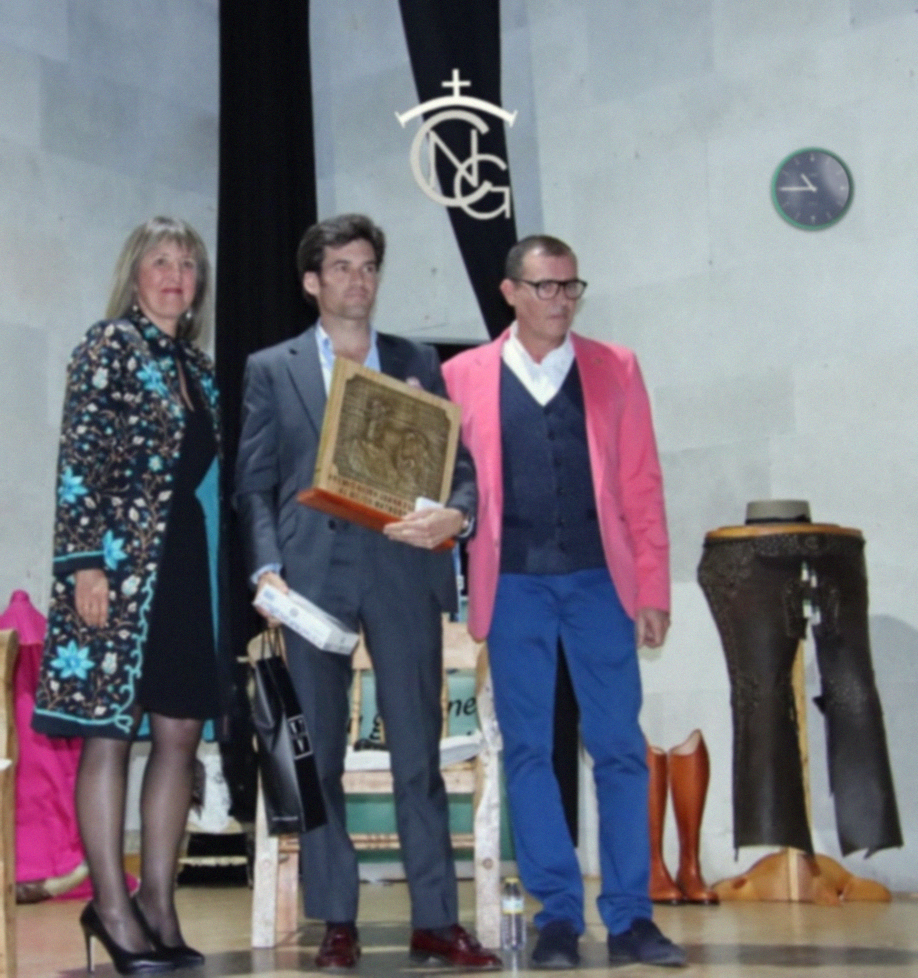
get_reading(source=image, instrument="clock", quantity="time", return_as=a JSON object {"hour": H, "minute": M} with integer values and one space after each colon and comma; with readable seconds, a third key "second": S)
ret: {"hour": 10, "minute": 45}
